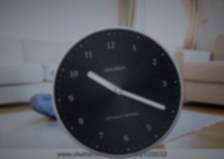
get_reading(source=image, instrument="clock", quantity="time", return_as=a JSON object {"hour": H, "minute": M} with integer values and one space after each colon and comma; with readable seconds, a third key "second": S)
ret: {"hour": 10, "minute": 20}
